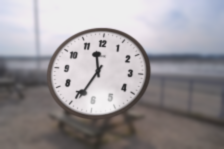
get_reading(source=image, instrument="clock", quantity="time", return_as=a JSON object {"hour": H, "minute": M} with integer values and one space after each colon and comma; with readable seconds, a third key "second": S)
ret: {"hour": 11, "minute": 34}
